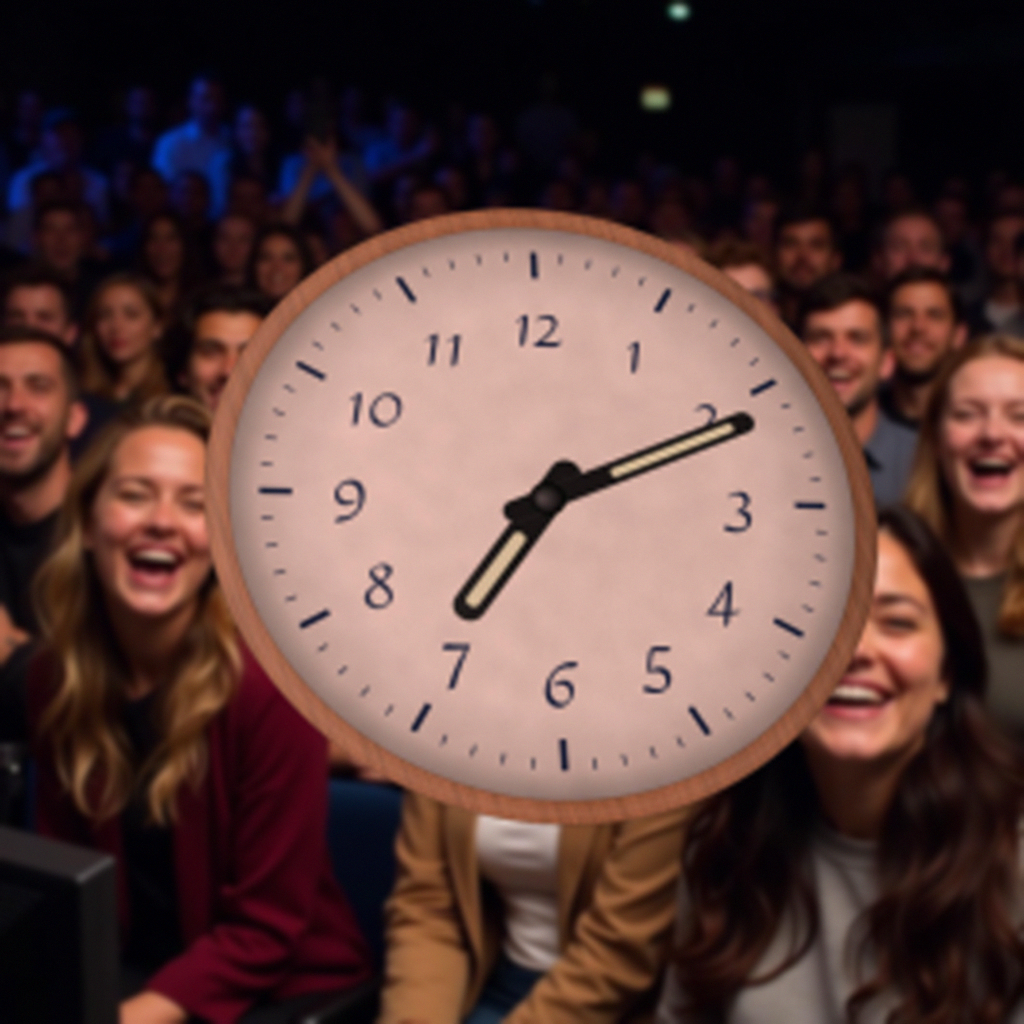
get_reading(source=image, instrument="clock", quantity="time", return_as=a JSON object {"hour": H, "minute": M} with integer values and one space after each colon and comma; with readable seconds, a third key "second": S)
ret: {"hour": 7, "minute": 11}
